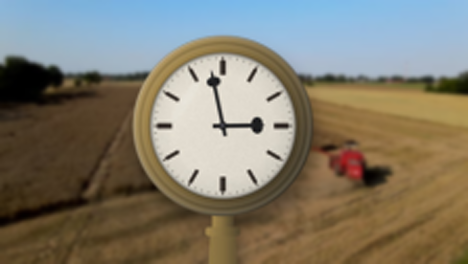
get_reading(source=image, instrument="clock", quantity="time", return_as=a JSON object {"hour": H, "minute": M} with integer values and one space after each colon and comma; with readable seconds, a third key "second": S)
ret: {"hour": 2, "minute": 58}
